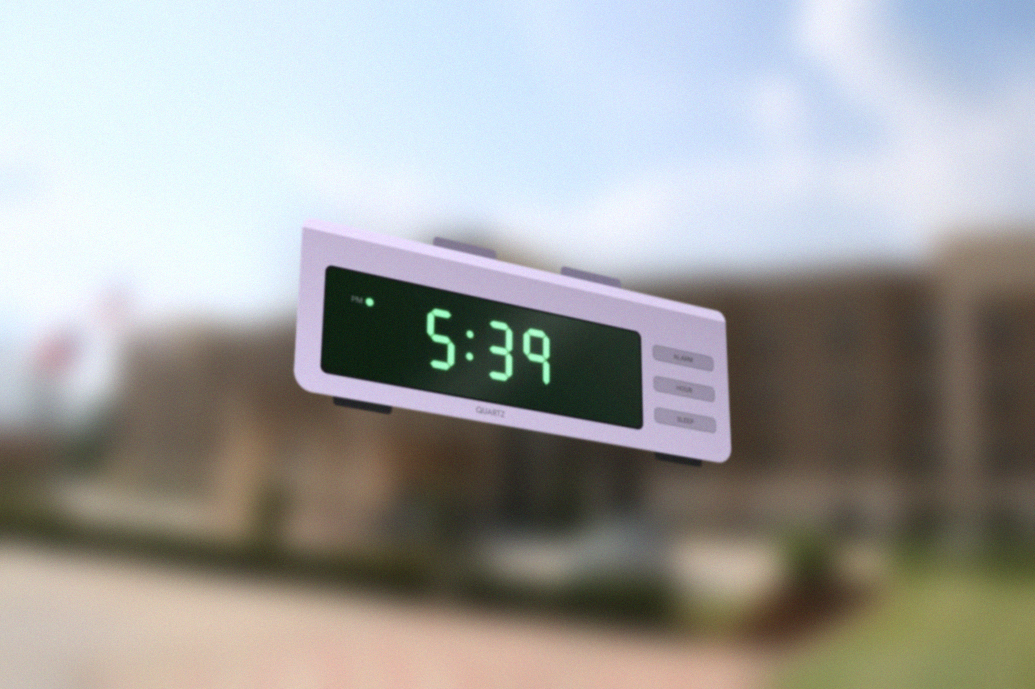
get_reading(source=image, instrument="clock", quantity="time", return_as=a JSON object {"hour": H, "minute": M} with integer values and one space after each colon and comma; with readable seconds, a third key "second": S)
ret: {"hour": 5, "minute": 39}
